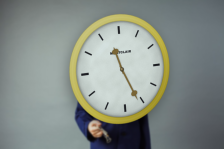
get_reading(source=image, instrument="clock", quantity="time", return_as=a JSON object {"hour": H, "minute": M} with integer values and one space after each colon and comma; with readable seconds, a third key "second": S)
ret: {"hour": 11, "minute": 26}
